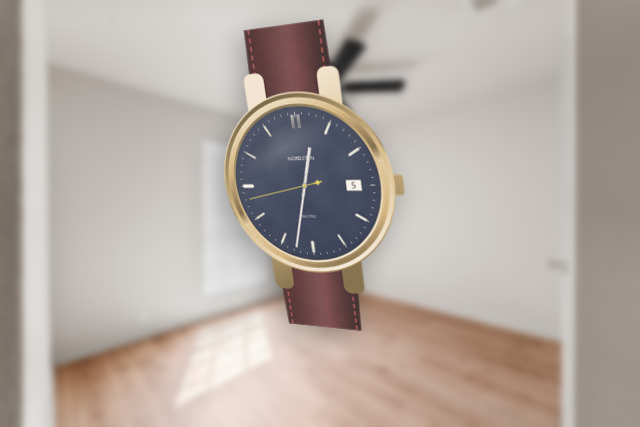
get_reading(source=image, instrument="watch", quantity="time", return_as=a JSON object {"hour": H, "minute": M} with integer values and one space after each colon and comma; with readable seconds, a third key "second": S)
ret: {"hour": 12, "minute": 32, "second": 43}
